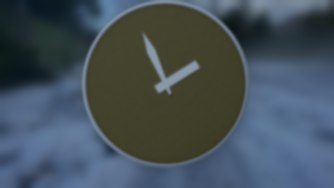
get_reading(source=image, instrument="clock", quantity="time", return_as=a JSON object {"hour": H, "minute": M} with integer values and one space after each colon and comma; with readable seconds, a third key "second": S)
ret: {"hour": 1, "minute": 56}
